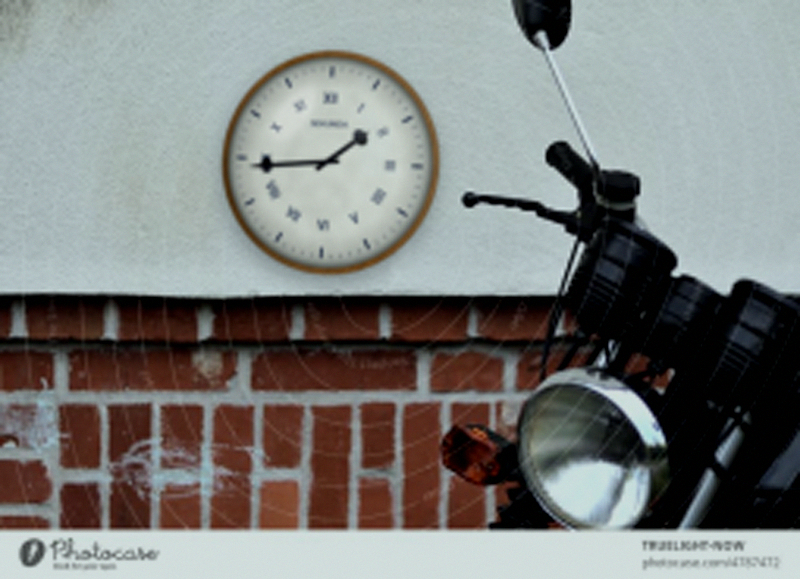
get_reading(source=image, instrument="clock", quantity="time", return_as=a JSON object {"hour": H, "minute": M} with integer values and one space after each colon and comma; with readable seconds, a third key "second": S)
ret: {"hour": 1, "minute": 44}
